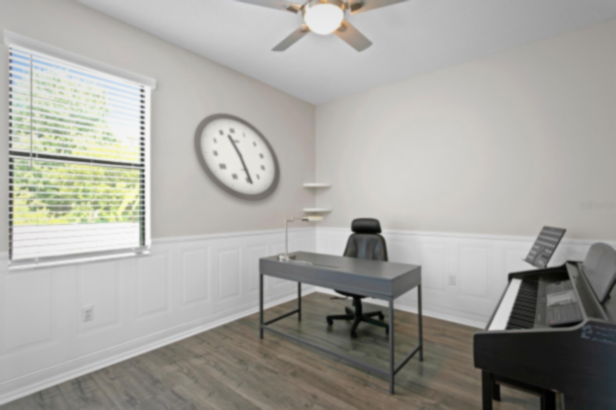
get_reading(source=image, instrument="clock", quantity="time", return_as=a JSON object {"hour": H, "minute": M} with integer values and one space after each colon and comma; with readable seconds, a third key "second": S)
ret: {"hour": 11, "minute": 29}
